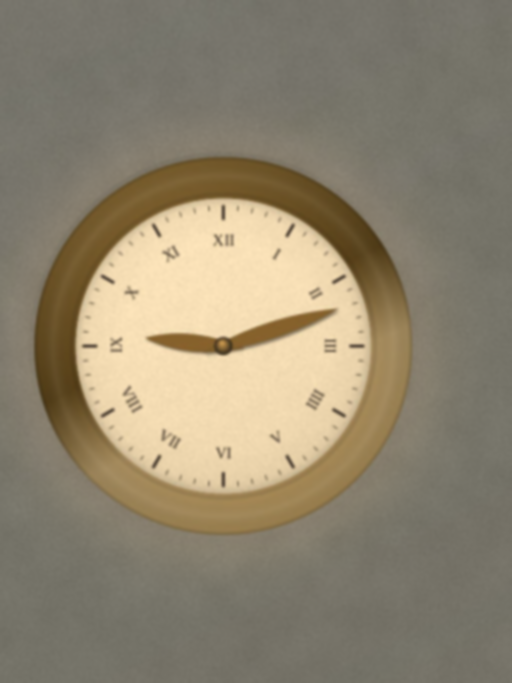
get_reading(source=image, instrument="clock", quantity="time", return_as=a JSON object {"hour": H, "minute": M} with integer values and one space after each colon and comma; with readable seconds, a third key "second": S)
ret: {"hour": 9, "minute": 12}
